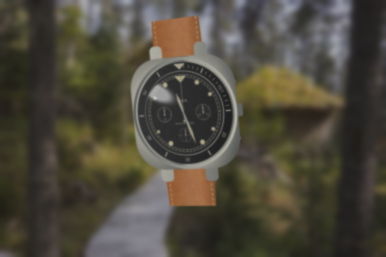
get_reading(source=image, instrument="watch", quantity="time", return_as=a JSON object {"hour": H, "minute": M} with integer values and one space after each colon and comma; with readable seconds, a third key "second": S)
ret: {"hour": 11, "minute": 27}
